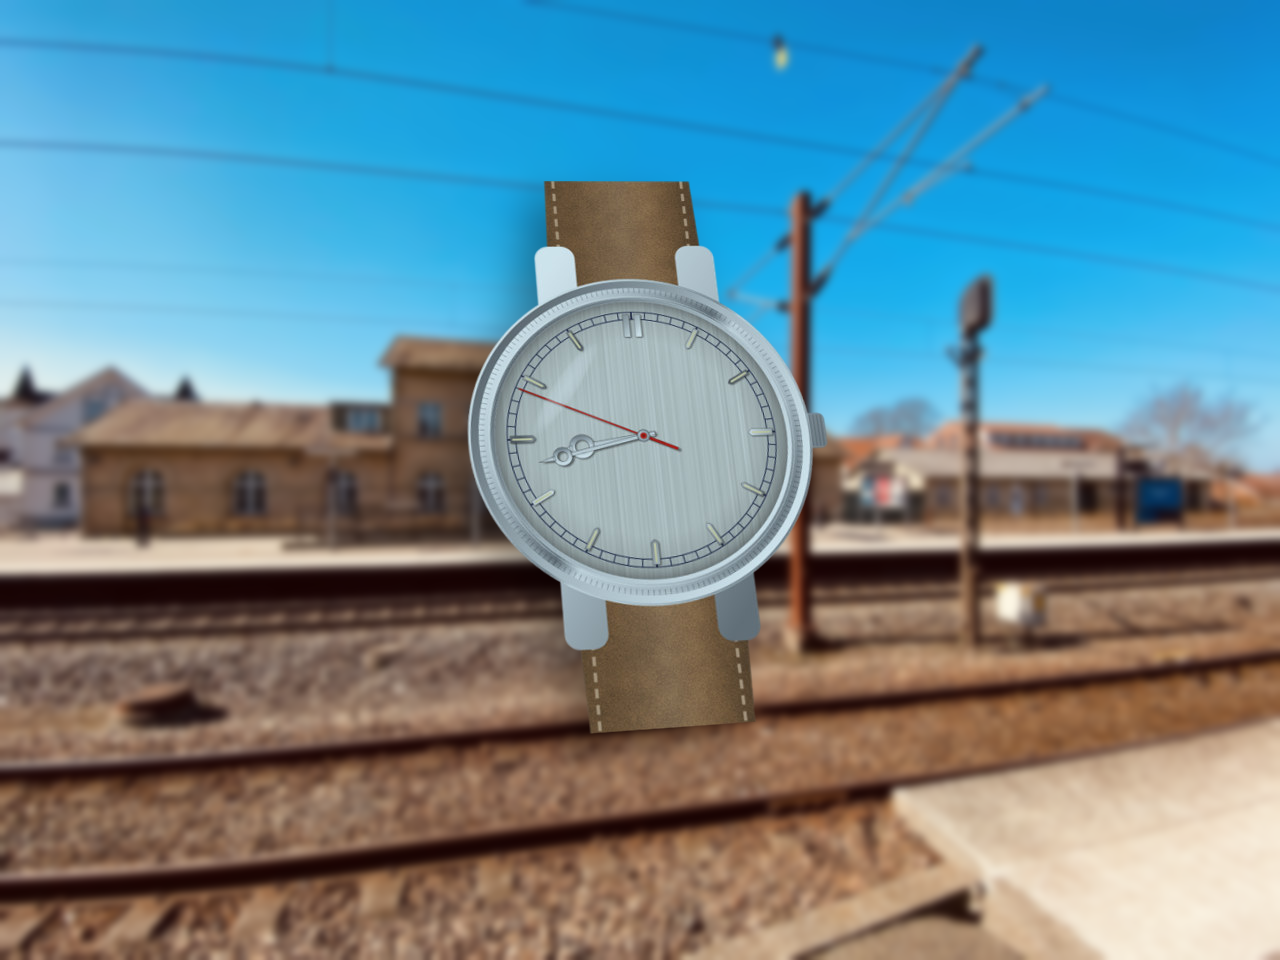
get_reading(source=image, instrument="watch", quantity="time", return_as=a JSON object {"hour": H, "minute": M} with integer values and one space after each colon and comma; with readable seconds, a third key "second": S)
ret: {"hour": 8, "minute": 42, "second": 49}
